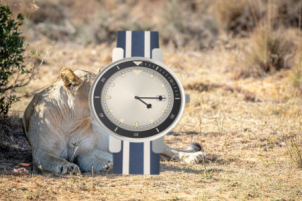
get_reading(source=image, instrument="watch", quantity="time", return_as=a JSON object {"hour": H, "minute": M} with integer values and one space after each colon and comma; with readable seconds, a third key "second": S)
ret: {"hour": 4, "minute": 15}
